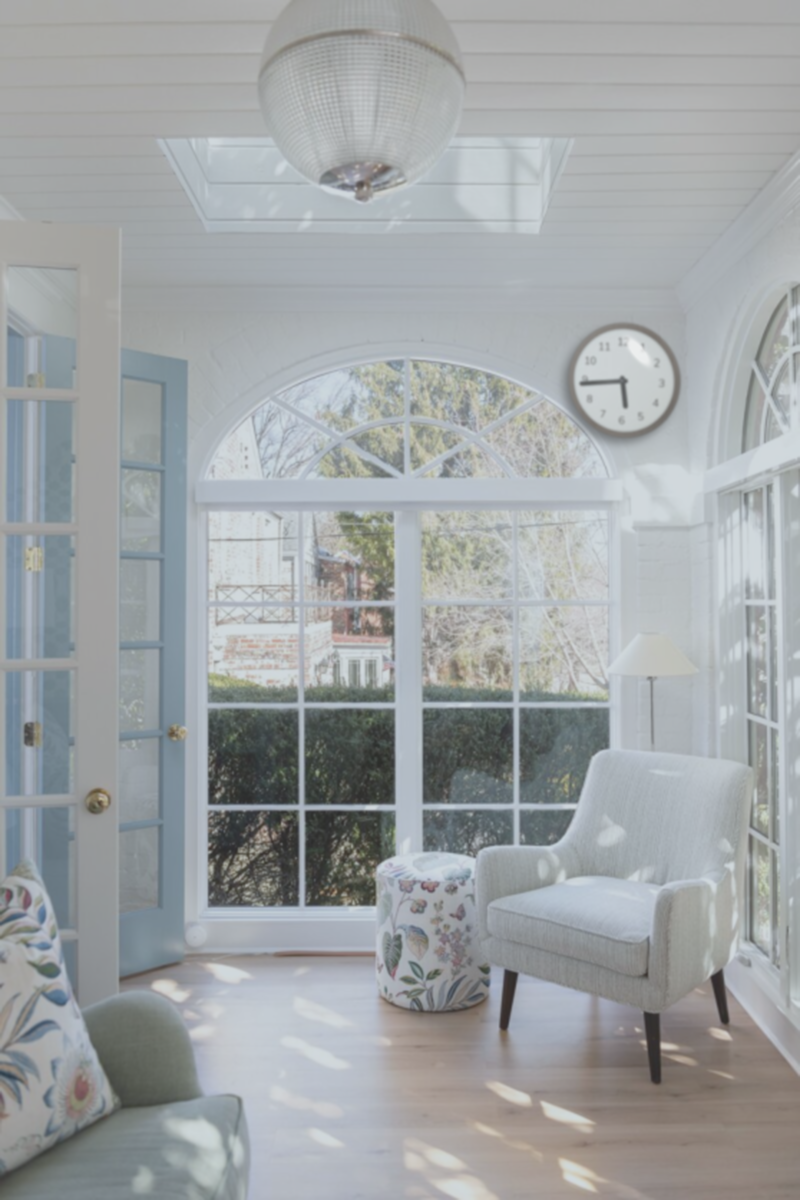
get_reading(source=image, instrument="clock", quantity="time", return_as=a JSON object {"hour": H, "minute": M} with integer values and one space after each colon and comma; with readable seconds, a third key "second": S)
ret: {"hour": 5, "minute": 44}
